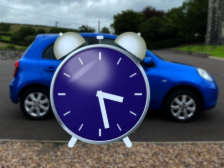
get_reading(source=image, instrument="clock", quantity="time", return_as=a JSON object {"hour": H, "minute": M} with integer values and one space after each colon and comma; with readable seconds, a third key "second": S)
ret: {"hour": 3, "minute": 28}
